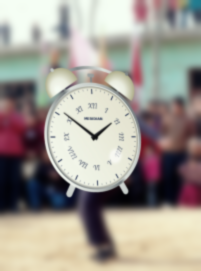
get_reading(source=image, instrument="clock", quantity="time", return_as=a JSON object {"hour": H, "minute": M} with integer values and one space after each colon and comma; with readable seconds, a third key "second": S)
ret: {"hour": 1, "minute": 51}
